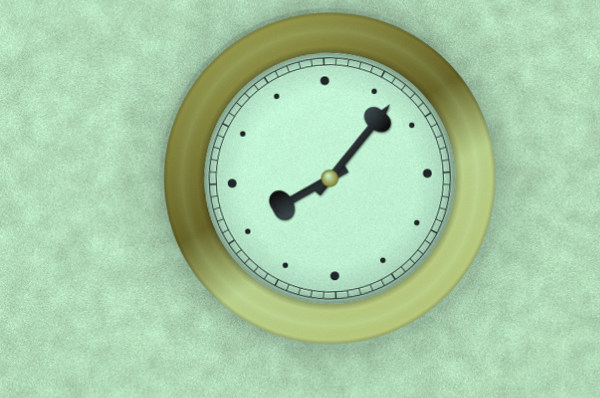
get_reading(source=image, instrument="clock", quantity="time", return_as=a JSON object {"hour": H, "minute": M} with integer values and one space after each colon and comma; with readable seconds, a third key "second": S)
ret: {"hour": 8, "minute": 7}
